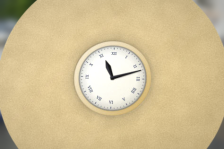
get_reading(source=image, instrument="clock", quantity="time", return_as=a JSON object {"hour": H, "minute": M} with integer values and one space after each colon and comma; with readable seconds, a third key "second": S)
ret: {"hour": 11, "minute": 12}
